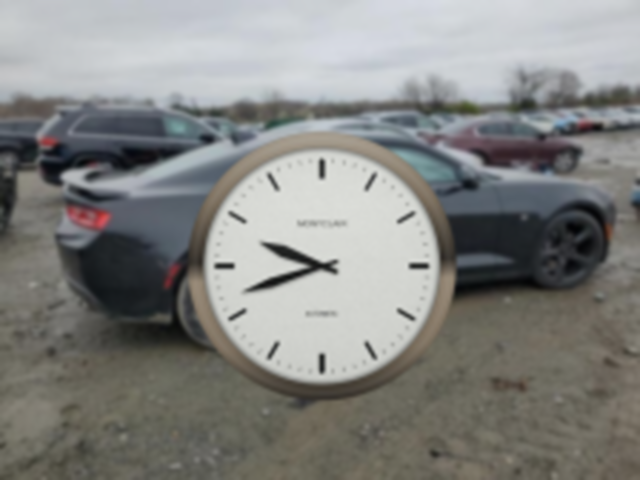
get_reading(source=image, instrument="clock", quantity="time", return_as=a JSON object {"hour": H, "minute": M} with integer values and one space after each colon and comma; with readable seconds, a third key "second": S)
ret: {"hour": 9, "minute": 42}
